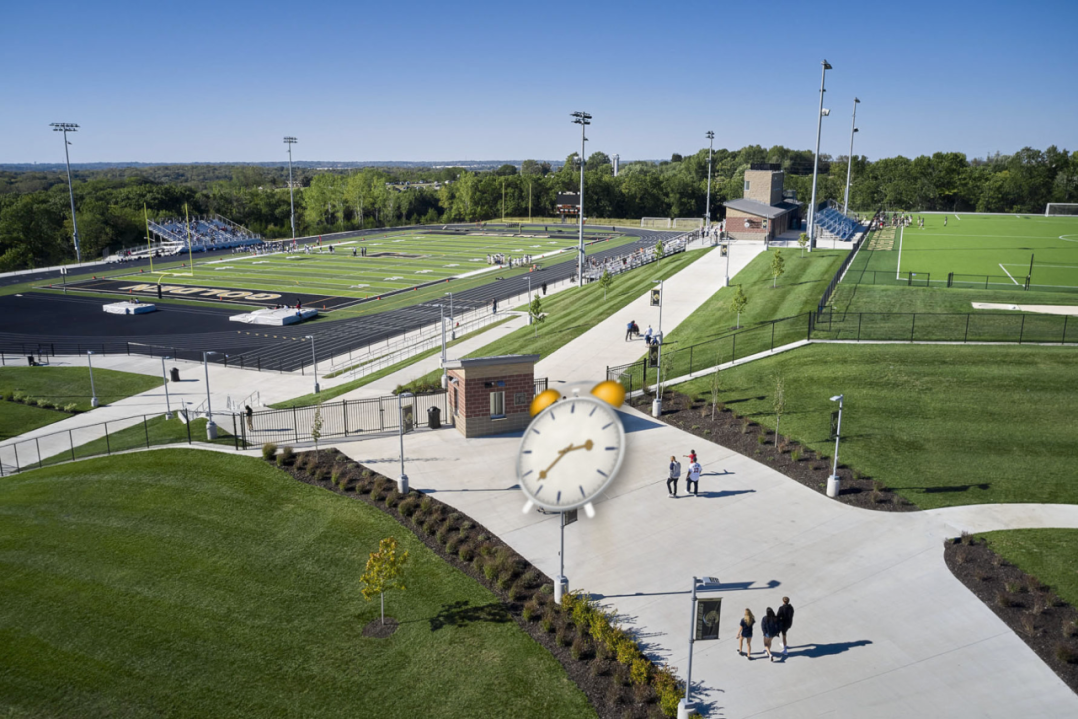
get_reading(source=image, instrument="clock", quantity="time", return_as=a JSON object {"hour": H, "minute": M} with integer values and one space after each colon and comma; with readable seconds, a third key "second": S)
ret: {"hour": 2, "minute": 37}
